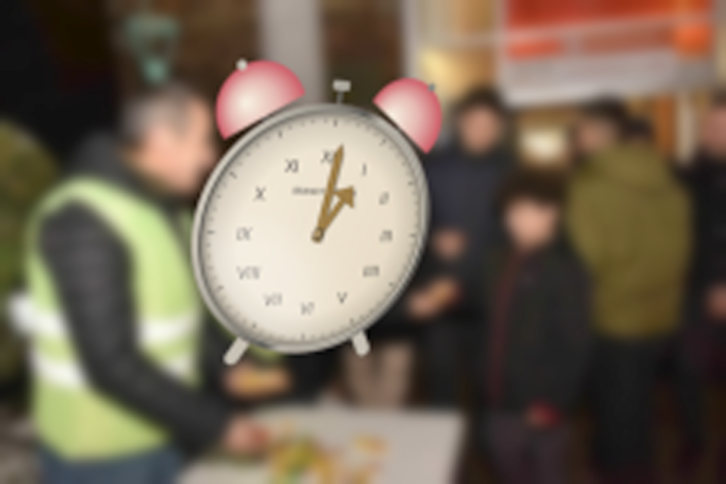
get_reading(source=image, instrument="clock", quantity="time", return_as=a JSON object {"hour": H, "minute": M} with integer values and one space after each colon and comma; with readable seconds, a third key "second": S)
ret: {"hour": 1, "minute": 1}
